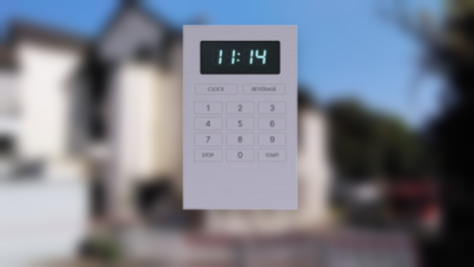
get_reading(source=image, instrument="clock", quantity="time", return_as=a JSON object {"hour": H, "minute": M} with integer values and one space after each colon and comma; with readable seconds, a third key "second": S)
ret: {"hour": 11, "minute": 14}
